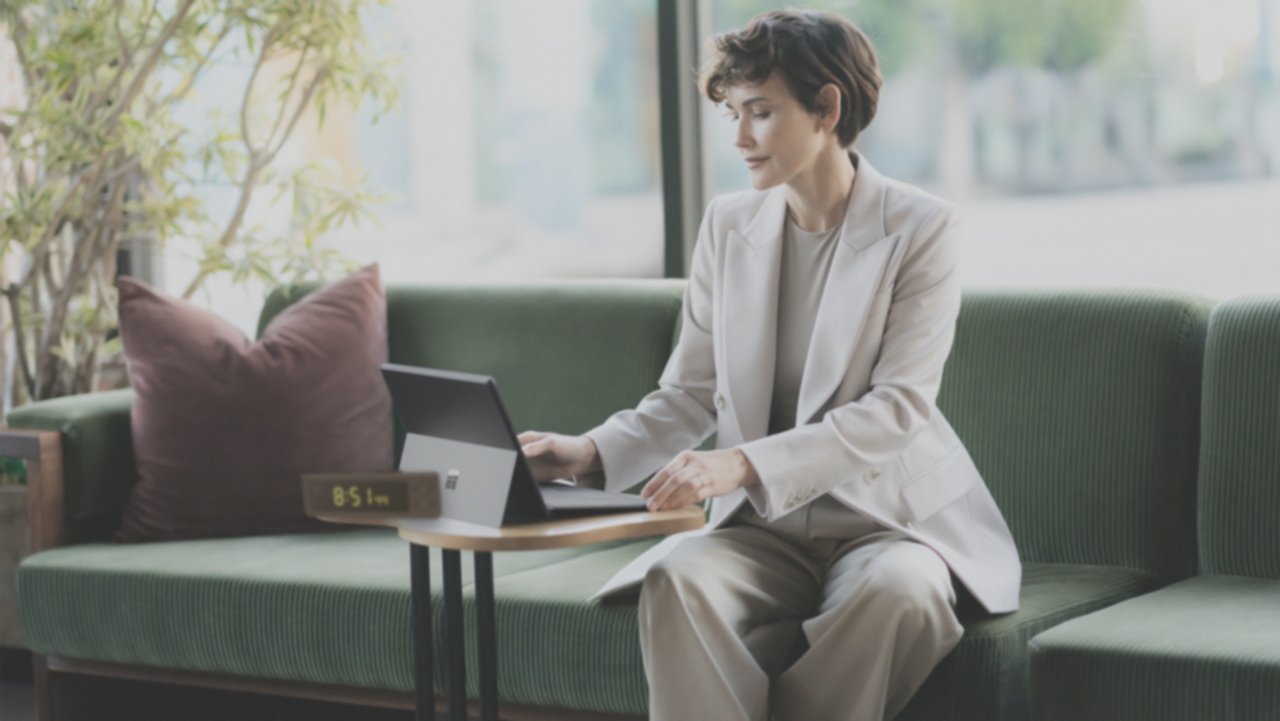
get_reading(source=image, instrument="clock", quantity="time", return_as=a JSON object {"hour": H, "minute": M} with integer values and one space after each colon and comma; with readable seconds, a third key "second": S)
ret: {"hour": 8, "minute": 51}
